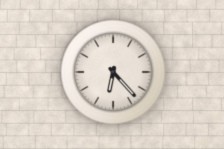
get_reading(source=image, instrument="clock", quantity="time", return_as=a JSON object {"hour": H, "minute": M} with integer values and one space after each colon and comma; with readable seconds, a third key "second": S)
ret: {"hour": 6, "minute": 23}
